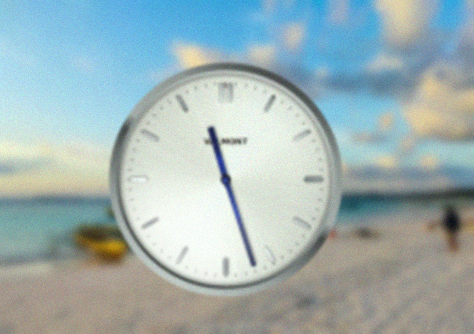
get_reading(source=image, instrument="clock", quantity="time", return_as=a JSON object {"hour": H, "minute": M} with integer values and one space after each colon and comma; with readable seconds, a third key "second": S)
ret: {"hour": 11, "minute": 27}
